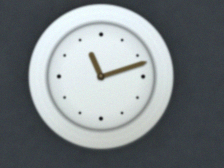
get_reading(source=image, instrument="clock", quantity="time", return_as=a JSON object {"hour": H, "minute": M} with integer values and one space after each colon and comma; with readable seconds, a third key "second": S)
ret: {"hour": 11, "minute": 12}
